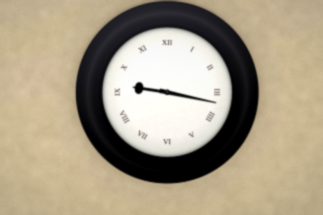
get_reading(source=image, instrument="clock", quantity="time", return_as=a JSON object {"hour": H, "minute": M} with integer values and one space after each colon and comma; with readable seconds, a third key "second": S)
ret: {"hour": 9, "minute": 17}
